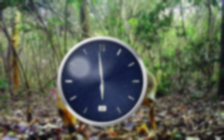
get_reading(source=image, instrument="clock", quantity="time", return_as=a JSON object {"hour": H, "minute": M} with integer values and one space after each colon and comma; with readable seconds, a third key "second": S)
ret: {"hour": 5, "minute": 59}
